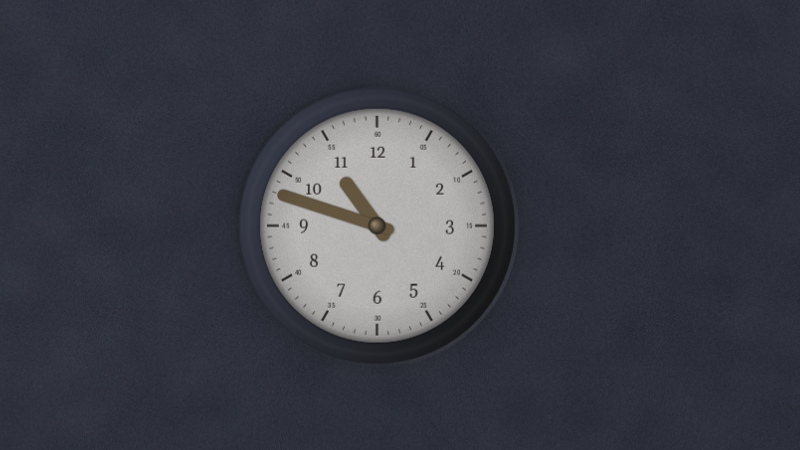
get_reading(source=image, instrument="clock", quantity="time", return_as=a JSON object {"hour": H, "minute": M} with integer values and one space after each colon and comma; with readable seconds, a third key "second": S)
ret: {"hour": 10, "minute": 48}
